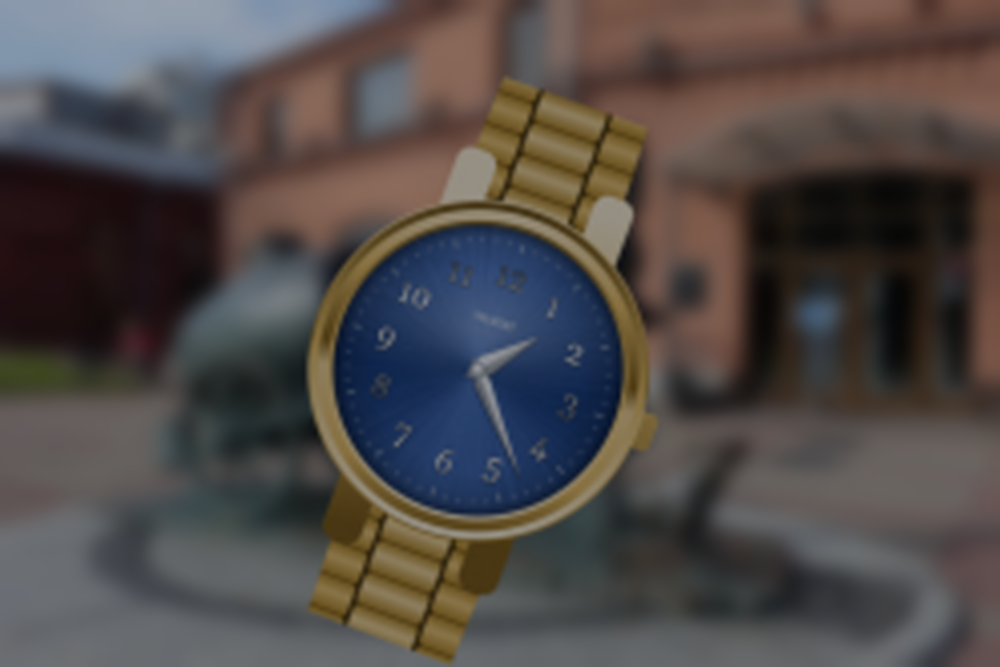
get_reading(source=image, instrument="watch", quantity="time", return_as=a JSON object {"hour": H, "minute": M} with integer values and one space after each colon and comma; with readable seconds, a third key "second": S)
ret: {"hour": 1, "minute": 23}
